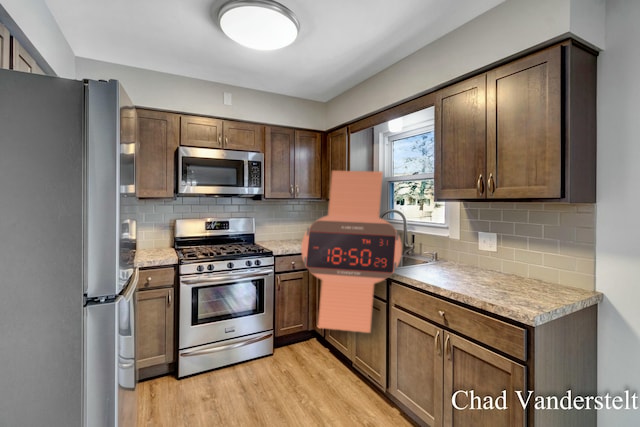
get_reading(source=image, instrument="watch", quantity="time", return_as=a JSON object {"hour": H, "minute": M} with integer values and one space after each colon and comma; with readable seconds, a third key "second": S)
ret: {"hour": 18, "minute": 50}
